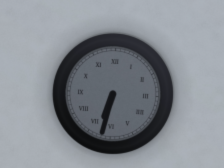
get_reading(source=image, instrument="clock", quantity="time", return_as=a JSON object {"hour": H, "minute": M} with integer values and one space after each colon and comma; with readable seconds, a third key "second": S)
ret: {"hour": 6, "minute": 32}
